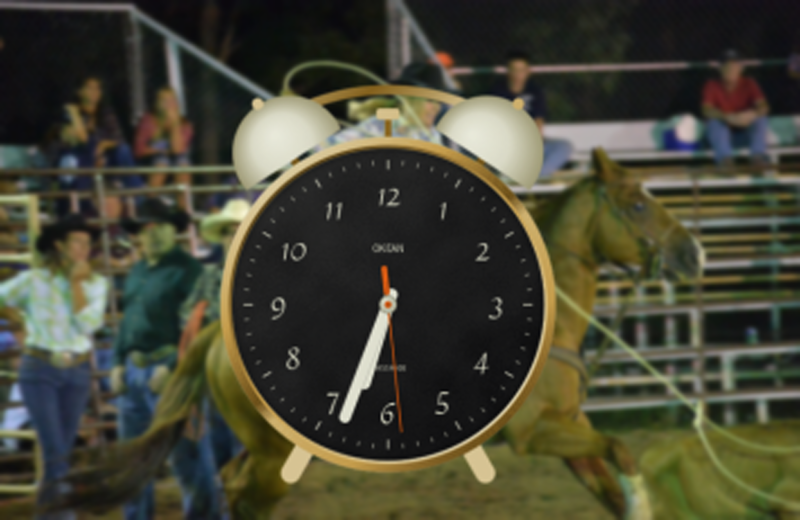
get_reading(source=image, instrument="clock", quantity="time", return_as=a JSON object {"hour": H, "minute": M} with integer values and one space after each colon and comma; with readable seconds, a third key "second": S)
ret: {"hour": 6, "minute": 33, "second": 29}
